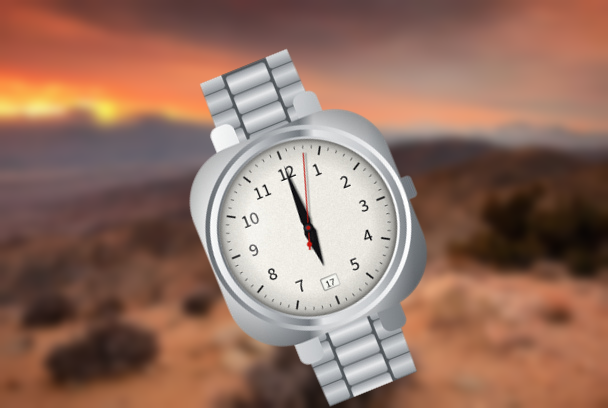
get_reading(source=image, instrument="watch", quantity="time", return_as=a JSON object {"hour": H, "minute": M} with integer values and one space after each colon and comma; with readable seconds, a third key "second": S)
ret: {"hour": 6, "minute": 0, "second": 3}
